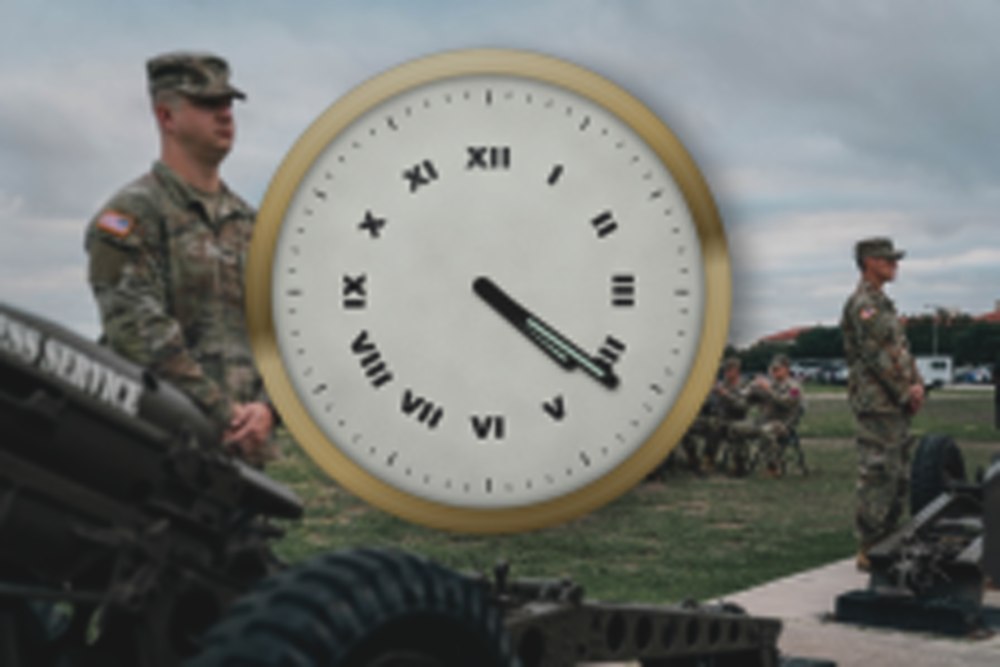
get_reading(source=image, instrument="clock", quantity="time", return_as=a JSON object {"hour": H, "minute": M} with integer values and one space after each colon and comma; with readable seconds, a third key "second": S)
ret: {"hour": 4, "minute": 21}
